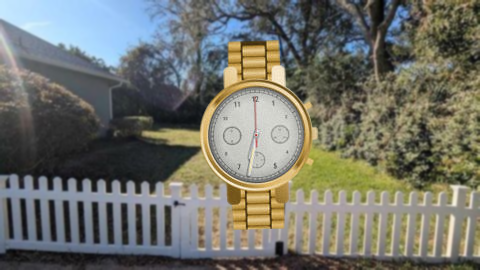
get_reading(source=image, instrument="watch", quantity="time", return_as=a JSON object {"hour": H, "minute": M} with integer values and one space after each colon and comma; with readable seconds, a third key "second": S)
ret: {"hour": 6, "minute": 32}
